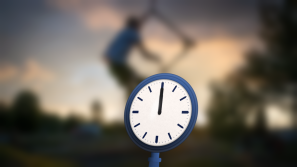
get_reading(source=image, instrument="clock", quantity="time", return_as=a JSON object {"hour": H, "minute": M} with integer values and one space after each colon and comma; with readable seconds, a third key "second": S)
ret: {"hour": 12, "minute": 0}
